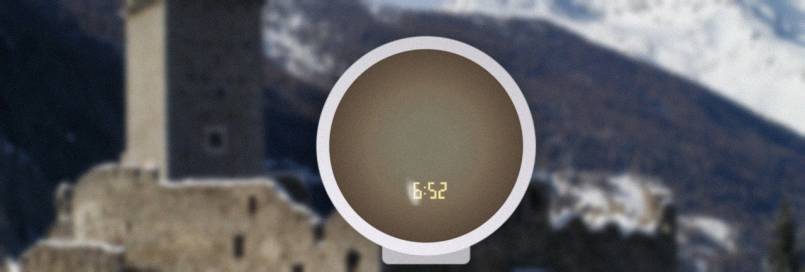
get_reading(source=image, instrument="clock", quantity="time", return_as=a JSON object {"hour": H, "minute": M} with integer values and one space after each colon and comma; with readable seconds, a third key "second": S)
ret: {"hour": 6, "minute": 52}
